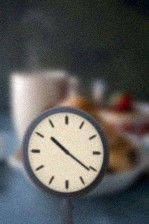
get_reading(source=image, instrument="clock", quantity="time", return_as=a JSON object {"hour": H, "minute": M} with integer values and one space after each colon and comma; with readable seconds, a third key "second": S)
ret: {"hour": 10, "minute": 21}
